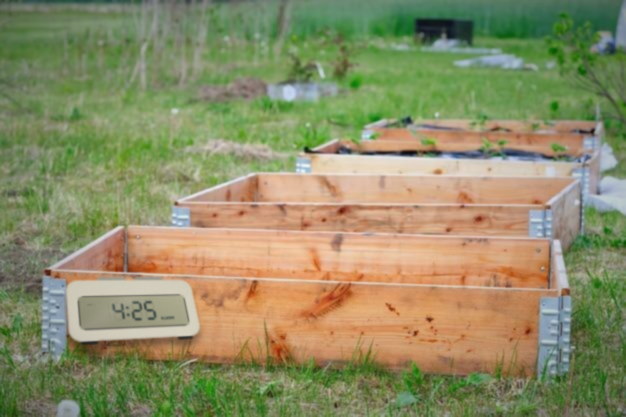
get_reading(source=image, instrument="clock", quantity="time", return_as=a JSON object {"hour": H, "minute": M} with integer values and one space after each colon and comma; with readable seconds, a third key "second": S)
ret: {"hour": 4, "minute": 25}
